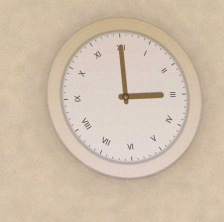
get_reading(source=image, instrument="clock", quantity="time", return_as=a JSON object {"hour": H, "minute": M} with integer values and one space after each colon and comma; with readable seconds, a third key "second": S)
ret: {"hour": 3, "minute": 0}
